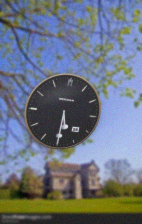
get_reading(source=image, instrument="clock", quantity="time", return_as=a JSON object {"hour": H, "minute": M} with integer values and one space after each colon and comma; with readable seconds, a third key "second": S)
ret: {"hour": 5, "minute": 30}
